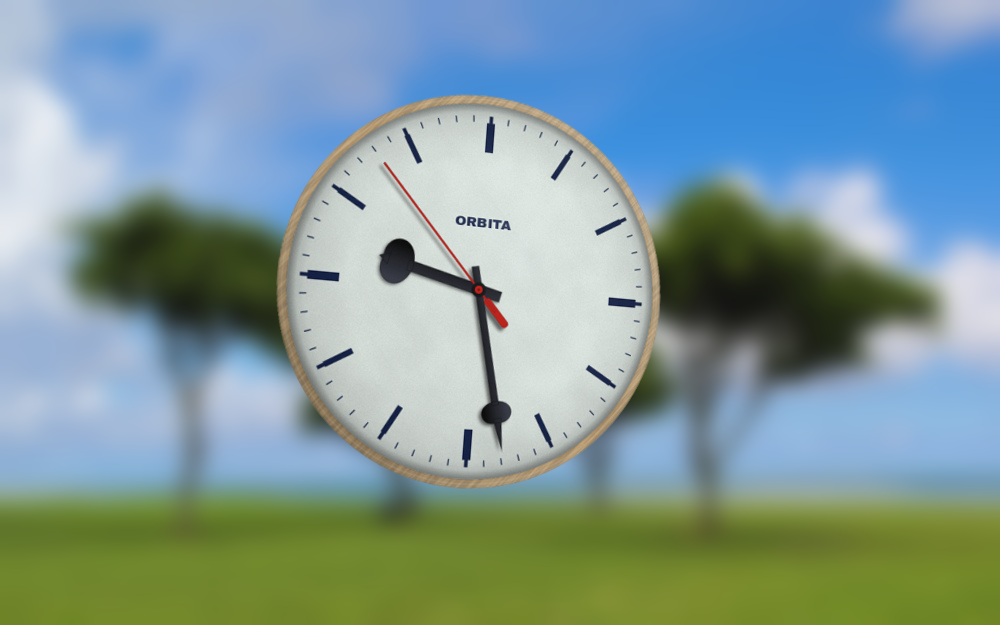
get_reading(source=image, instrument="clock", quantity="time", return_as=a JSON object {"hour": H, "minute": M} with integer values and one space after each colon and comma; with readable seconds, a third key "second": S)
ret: {"hour": 9, "minute": 27, "second": 53}
